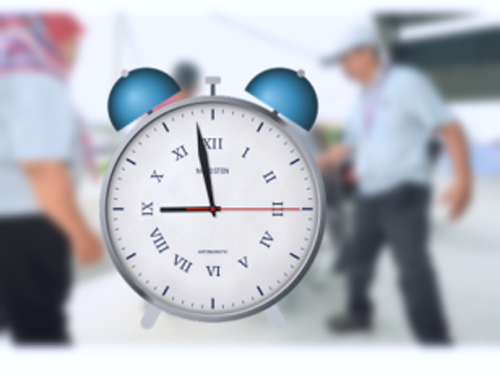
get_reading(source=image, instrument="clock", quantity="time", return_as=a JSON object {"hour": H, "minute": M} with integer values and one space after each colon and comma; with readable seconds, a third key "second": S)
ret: {"hour": 8, "minute": 58, "second": 15}
